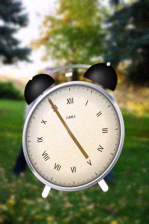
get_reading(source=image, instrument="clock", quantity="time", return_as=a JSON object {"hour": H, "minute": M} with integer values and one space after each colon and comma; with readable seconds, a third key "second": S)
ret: {"hour": 4, "minute": 55}
